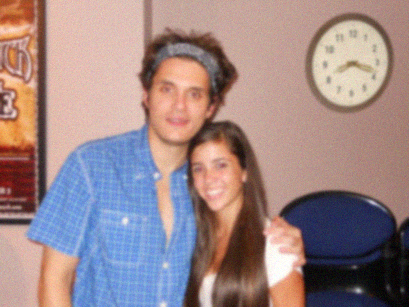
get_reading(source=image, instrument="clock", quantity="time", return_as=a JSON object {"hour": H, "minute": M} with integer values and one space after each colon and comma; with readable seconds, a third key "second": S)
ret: {"hour": 8, "minute": 18}
